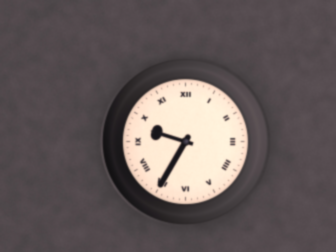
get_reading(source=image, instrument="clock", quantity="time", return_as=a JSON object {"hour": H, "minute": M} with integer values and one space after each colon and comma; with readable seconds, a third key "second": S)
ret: {"hour": 9, "minute": 35}
